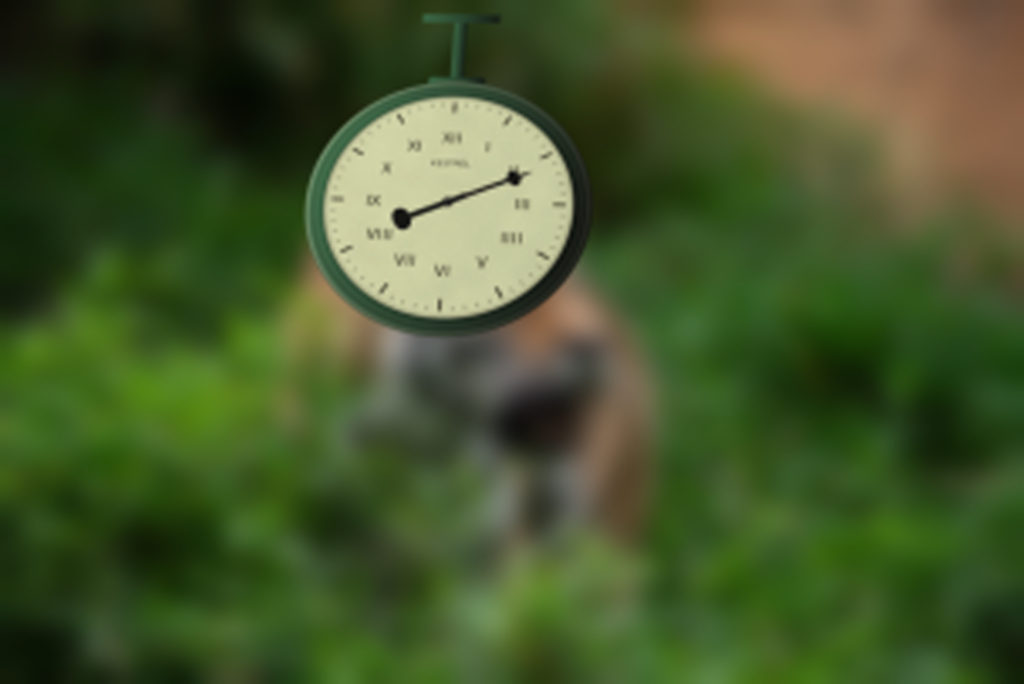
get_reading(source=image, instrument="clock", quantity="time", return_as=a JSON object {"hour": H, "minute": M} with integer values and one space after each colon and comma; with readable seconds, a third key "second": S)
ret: {"hour": 8, "minute": 11}
